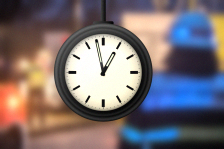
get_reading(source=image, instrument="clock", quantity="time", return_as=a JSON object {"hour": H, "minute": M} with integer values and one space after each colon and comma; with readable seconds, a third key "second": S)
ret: {"hour": 12, "minute": 58}
